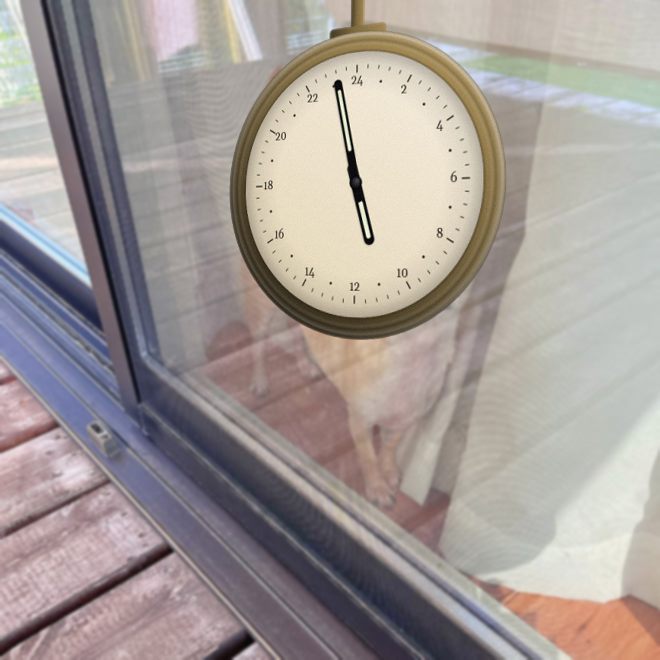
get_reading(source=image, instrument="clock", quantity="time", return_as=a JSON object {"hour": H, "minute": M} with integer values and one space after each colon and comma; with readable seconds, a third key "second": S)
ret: {"hour": 10, "minute": 58}
